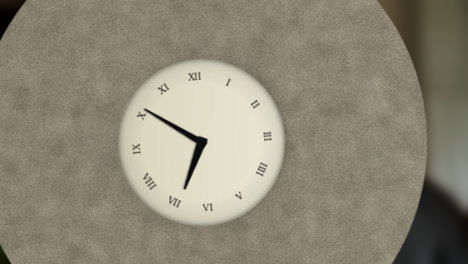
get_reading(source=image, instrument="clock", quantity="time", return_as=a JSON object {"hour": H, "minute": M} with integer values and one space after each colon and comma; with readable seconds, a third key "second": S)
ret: {"hour": 6, "minute": 51}
